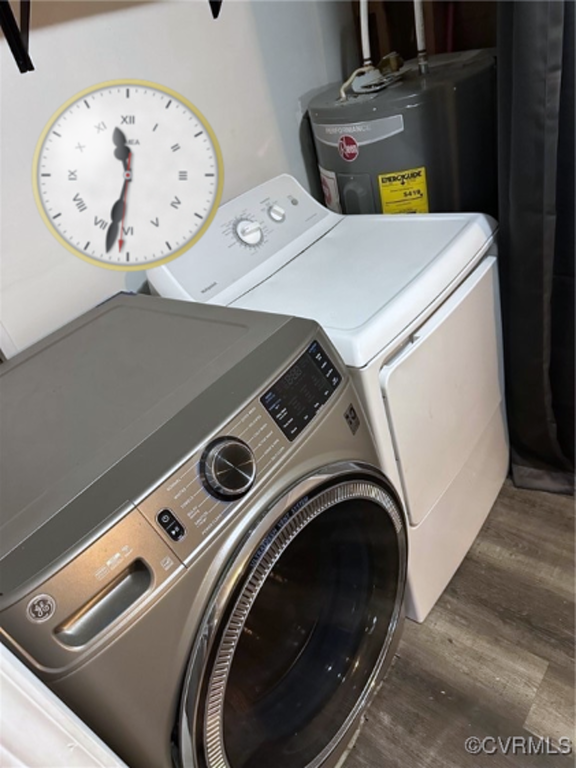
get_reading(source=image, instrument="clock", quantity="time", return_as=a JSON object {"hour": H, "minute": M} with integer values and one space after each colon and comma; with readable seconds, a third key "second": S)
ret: {"hour": 11, "minute": 32, "second": 31}
